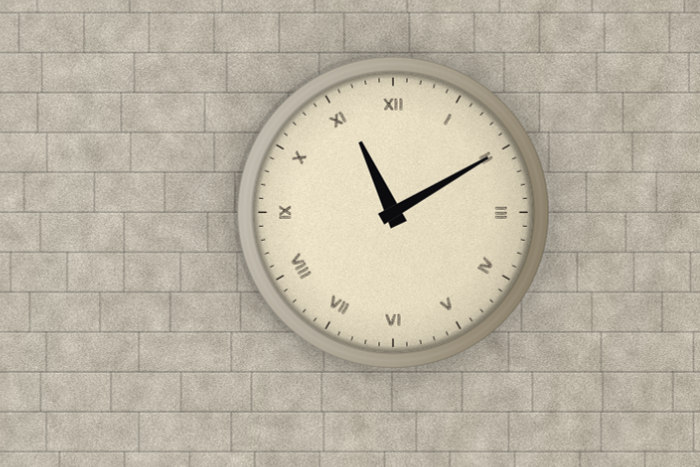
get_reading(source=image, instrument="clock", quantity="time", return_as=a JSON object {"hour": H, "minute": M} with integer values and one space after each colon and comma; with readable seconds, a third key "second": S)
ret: {"hour": 11, "minute": 10}
